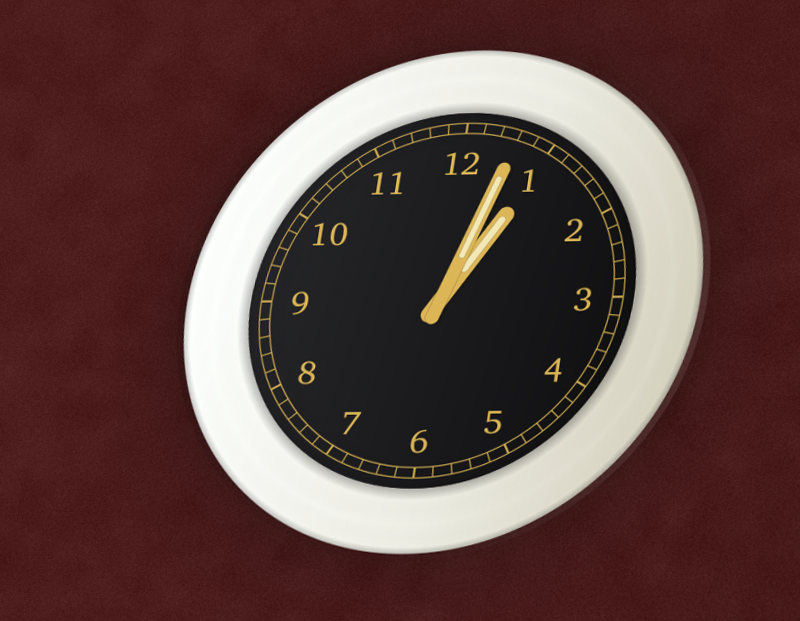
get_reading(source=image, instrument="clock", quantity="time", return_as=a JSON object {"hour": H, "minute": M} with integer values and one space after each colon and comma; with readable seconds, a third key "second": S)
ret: {"hour": 1, "minute": 3}
